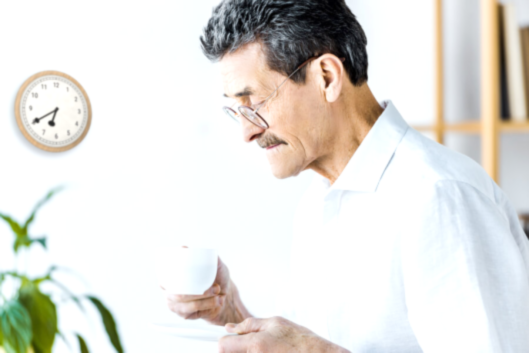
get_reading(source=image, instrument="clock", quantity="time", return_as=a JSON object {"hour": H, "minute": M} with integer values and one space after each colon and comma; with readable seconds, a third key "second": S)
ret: {"hour": 6, "minute": 40}
